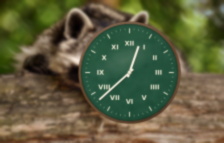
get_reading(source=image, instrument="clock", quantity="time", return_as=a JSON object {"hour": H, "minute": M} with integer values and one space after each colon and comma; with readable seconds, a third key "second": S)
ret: {"hour": 12, "minute": 38}
